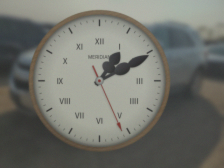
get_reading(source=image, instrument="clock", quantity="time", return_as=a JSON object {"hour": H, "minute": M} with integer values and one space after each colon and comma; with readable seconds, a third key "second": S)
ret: {"hour": 1, "minute": 10, "second": 26}
